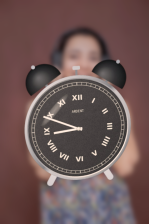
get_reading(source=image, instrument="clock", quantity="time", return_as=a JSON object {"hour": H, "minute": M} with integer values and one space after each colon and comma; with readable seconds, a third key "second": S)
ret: {"hour": 8, "minute": 49}
